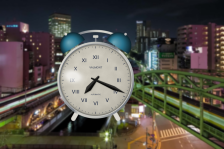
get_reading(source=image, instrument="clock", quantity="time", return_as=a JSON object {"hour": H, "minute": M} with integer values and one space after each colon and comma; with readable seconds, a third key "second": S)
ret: {"hour": 7, "minute": 19}
